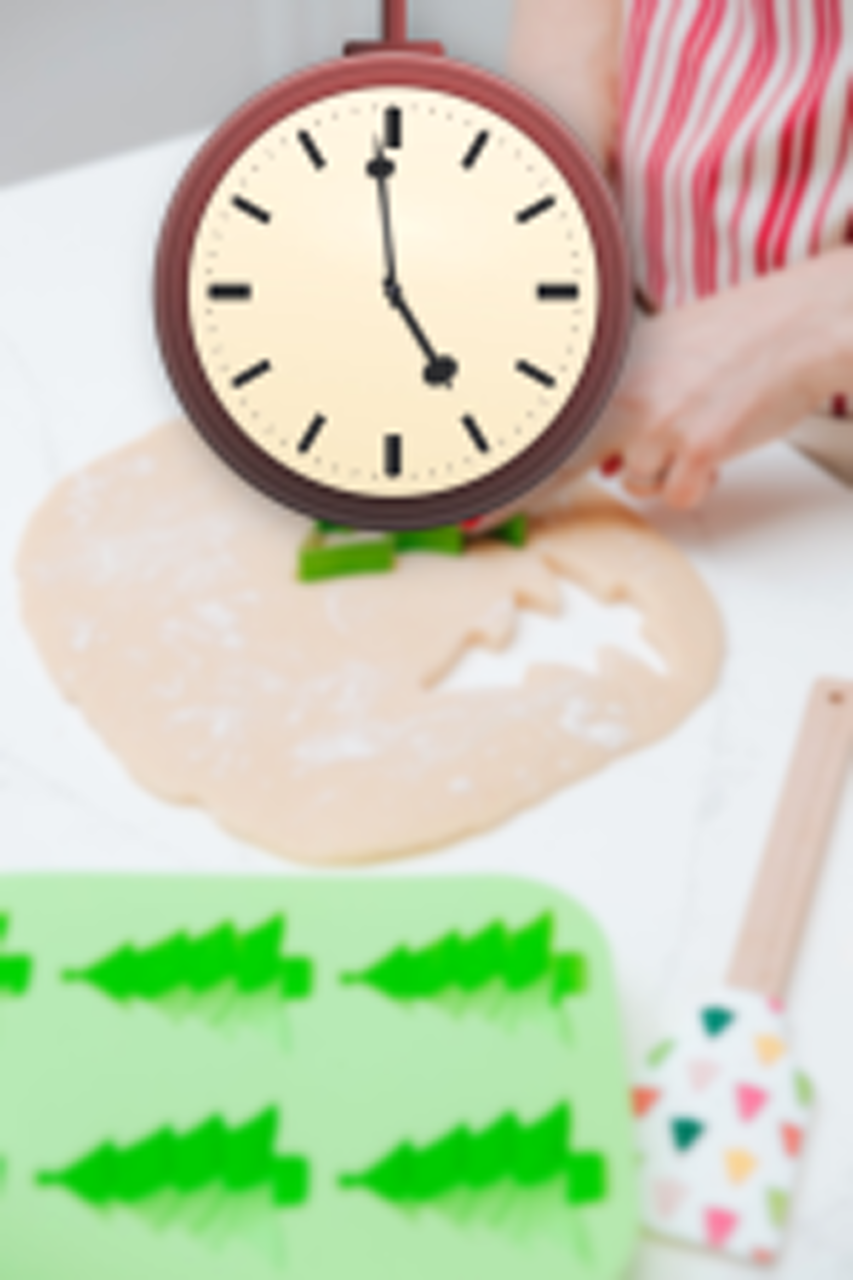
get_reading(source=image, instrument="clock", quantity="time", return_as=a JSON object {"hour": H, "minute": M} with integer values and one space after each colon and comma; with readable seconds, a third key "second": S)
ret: {"hour": 4, "minute": 59}
